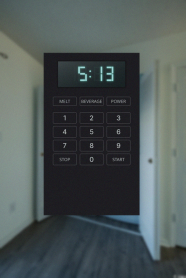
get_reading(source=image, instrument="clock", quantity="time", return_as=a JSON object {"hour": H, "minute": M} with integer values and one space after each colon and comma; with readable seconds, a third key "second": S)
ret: {"hour": 5, "minute": 13}
